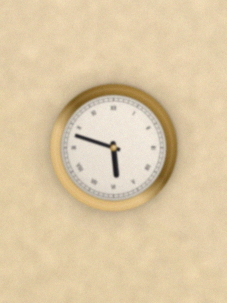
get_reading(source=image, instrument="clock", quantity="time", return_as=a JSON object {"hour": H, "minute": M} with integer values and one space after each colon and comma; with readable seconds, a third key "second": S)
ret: {"hour": 5, "minute": 48}
